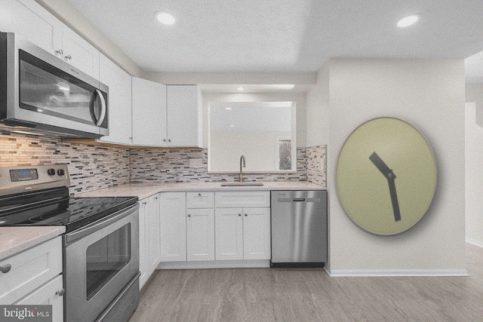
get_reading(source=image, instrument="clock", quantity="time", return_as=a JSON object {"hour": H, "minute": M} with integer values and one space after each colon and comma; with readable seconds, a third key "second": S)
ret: {"hour": 10, "minute": 28}
